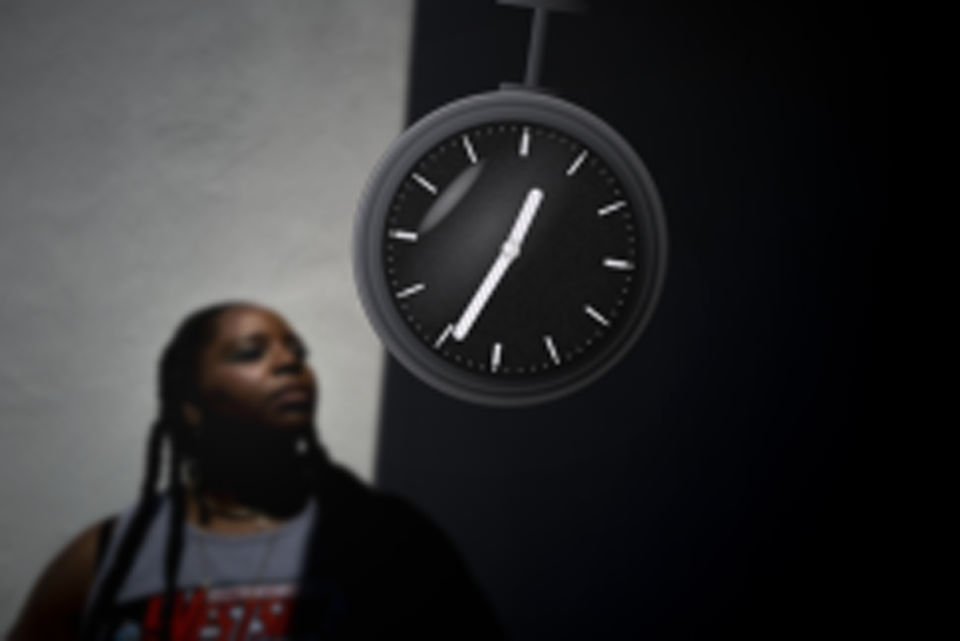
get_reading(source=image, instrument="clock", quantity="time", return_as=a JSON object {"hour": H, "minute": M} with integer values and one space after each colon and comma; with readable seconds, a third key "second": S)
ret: {"hour": 12, "minute": 34}
